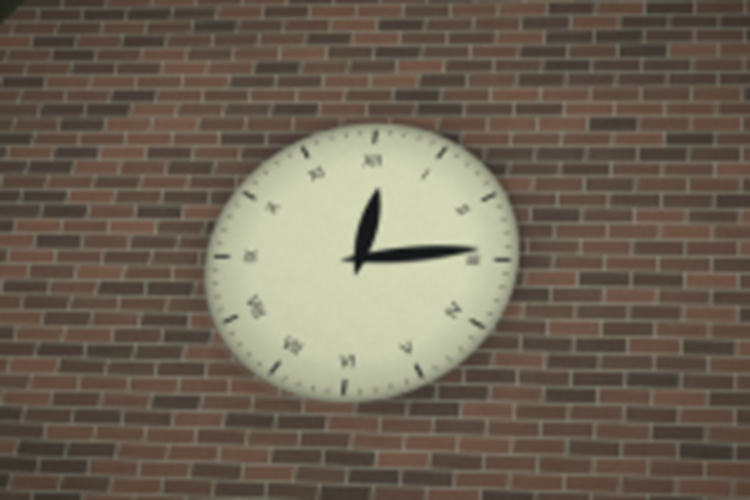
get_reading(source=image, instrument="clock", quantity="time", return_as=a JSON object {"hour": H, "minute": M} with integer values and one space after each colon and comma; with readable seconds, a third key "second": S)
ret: {"hour": 12, "minute": 14}
